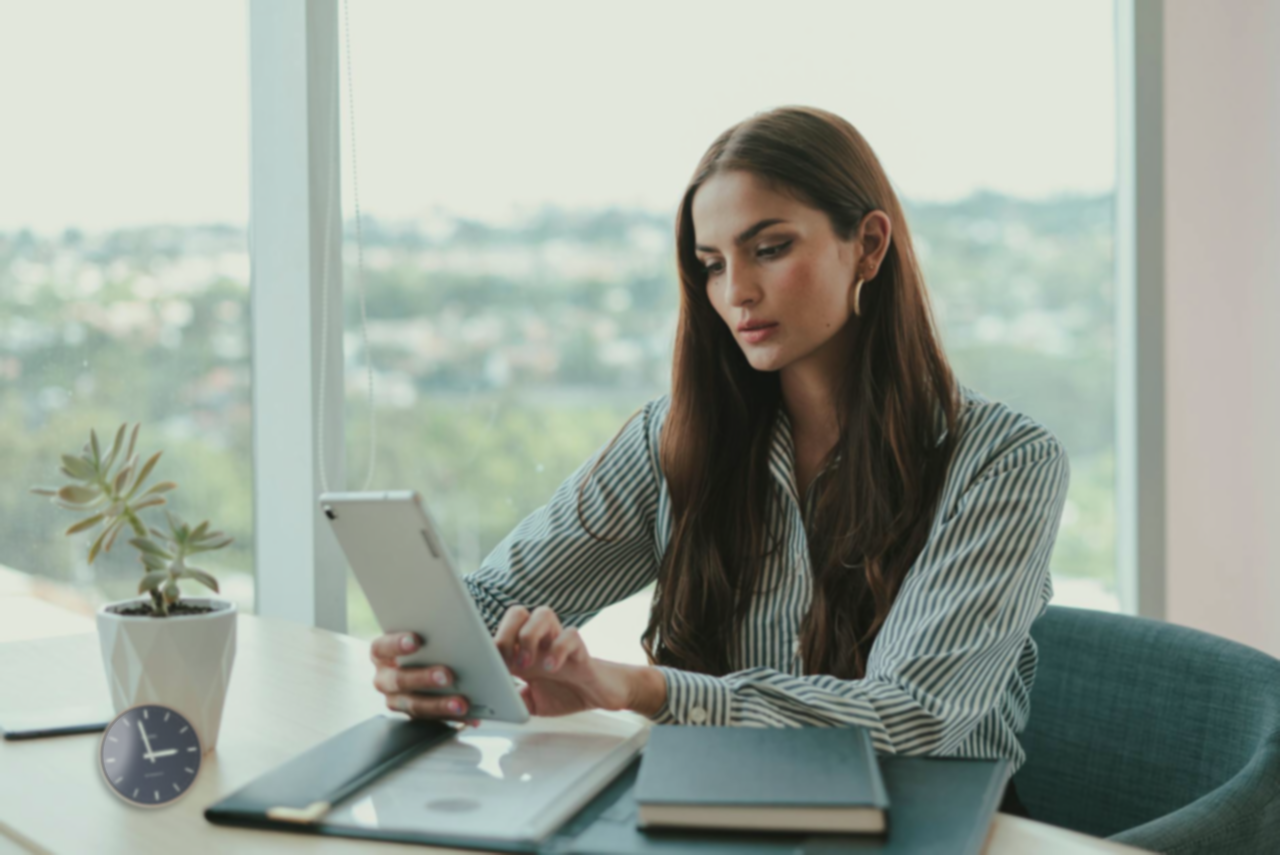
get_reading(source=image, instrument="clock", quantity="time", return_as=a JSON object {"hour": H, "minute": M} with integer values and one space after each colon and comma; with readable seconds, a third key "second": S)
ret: {"hour": 2, "minute": 58}
